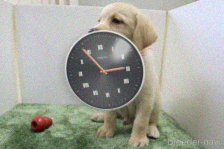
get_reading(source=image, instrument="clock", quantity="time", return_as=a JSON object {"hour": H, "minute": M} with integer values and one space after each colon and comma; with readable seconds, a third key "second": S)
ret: {"hour": 2, "minute": 54}
